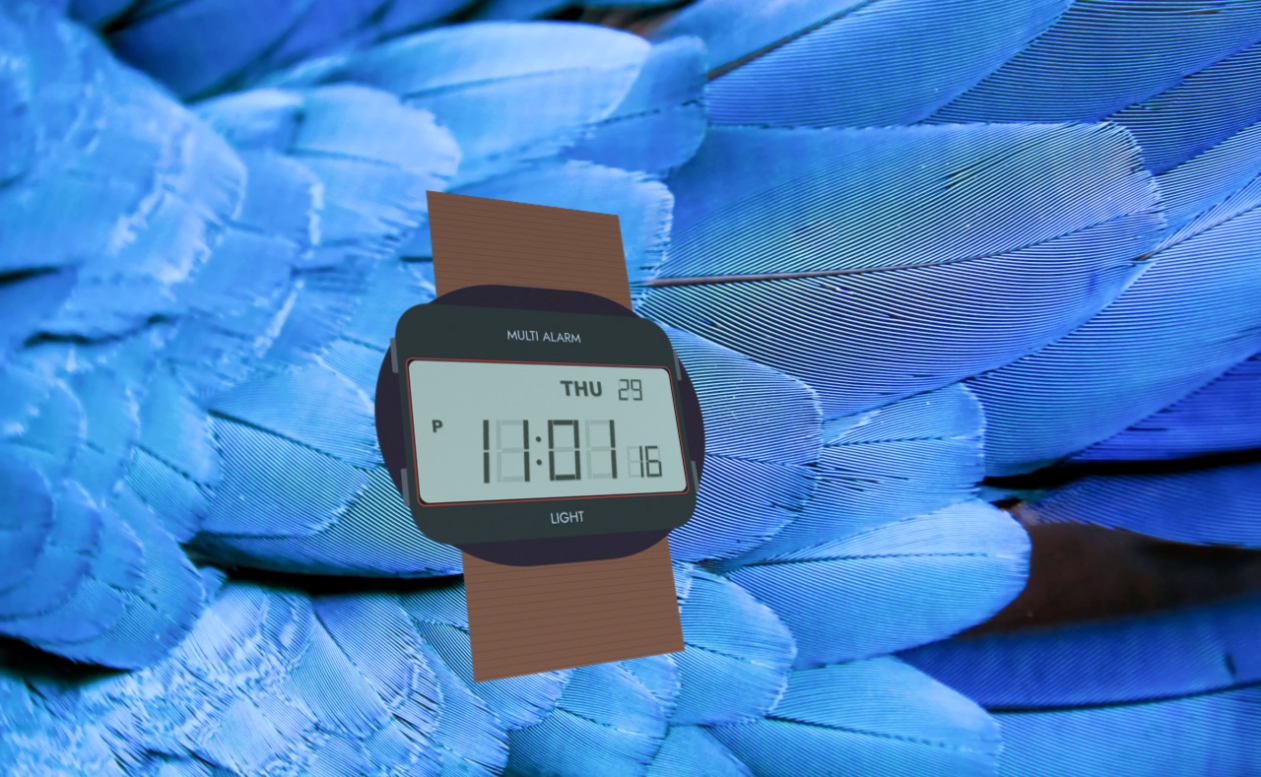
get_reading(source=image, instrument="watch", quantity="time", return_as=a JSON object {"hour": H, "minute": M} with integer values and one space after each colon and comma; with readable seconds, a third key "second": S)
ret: {"hour": 11, "minute": 1, "second": 16}
